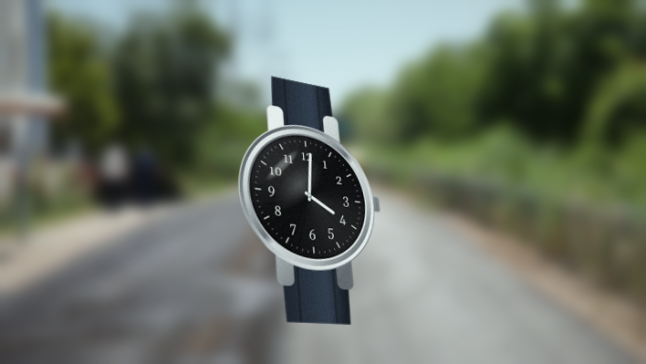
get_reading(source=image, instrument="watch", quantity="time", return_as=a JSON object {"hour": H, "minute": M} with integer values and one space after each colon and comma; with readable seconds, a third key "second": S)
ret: {"hour": 4, "minute": 1}
